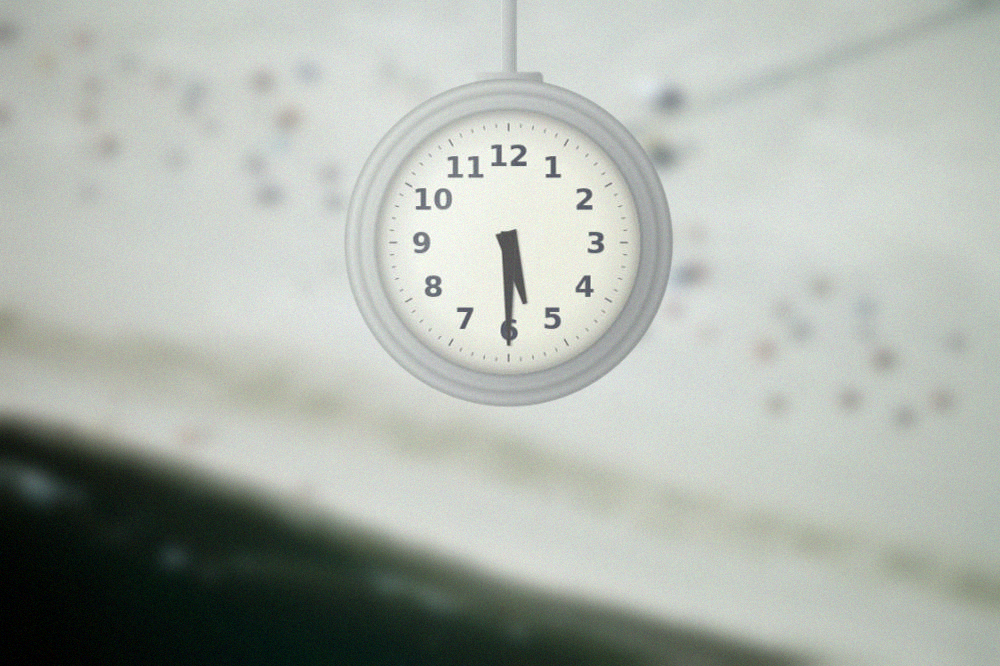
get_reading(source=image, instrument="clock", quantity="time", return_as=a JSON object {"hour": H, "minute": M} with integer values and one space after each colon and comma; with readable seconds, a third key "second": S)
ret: {"hour": 5, "minute": 30}
